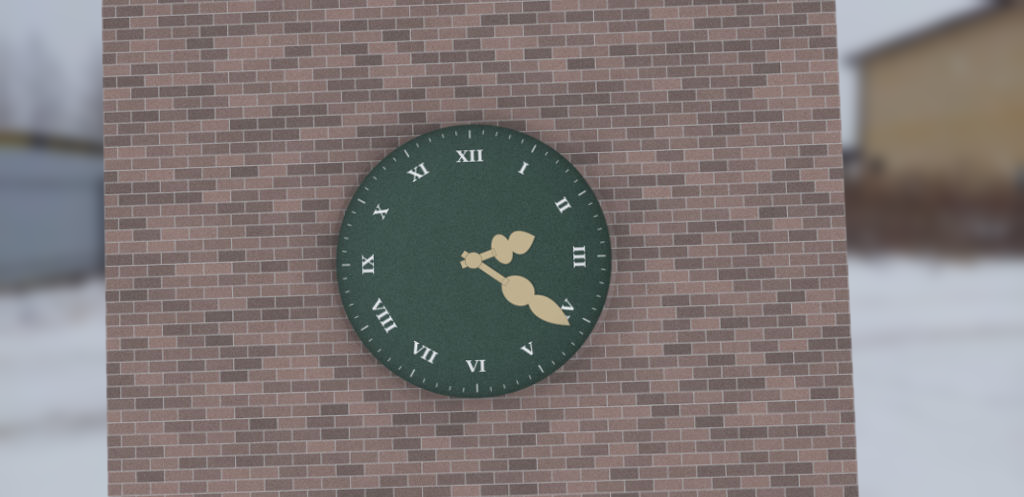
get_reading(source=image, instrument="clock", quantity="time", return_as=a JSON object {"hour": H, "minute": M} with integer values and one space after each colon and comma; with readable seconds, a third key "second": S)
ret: {"hour": 2, "minute": 21}
